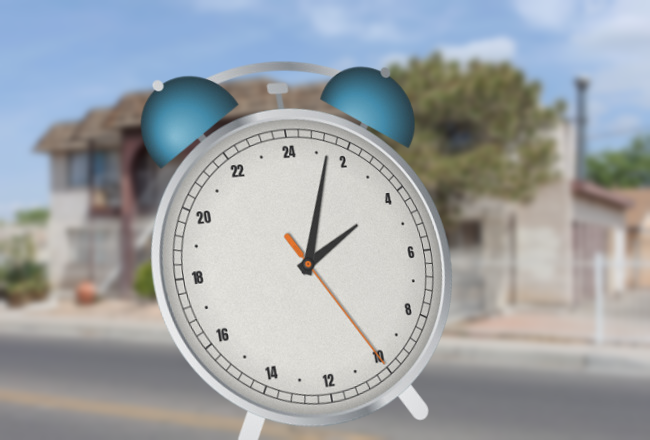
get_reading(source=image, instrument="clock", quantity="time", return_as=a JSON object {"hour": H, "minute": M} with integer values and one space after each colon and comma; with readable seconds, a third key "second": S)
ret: {"hour": 4, "minute": 3, "second": 25}
